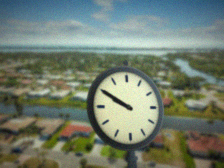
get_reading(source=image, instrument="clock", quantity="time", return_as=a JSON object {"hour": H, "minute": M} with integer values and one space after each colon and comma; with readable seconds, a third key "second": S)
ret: {"hour": 9, "minute": 50}
